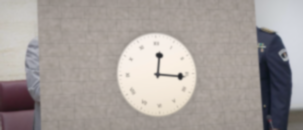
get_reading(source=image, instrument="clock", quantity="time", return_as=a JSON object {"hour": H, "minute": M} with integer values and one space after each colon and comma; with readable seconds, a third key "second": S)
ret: {"hour": 12, "minute": 16}
